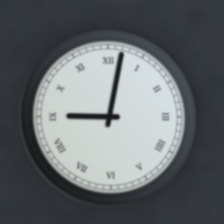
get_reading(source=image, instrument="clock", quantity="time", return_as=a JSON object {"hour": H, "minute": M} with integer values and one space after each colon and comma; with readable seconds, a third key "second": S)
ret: {"hour": 9, "minute": 2}
